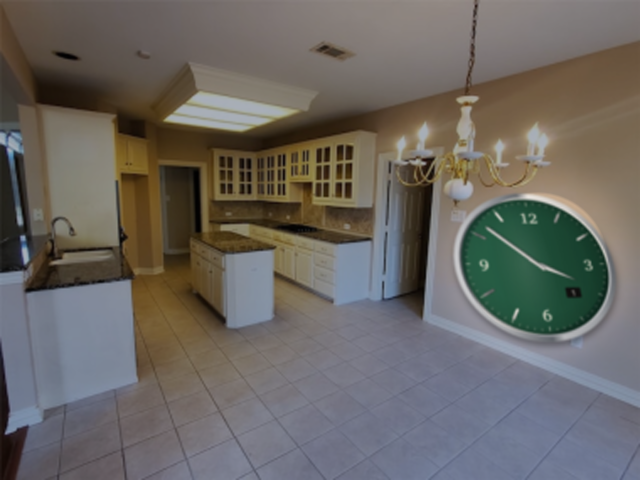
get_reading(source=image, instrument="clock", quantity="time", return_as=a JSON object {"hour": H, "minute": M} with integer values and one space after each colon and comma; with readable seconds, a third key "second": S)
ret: {"hour": 3, "minute": 52}
